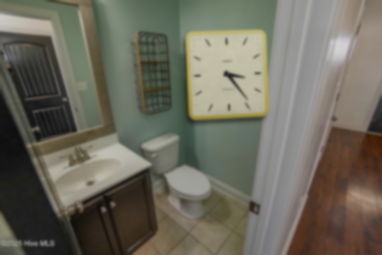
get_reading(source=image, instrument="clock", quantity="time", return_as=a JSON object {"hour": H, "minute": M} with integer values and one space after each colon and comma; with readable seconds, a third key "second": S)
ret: {"hour": 3, "minute": 24}
